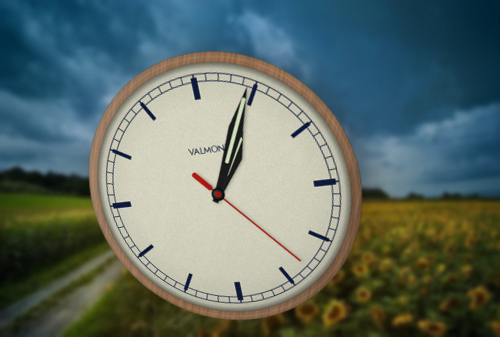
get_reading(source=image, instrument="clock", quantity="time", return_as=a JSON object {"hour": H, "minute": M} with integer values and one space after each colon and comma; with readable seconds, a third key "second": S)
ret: {"hour": 1, "minute": 4, "second": 23}
